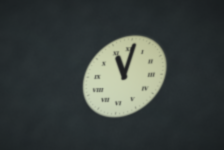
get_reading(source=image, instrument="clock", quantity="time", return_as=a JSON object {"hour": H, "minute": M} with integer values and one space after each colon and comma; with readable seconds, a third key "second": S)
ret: {"hour": 11, "minute": 1}
